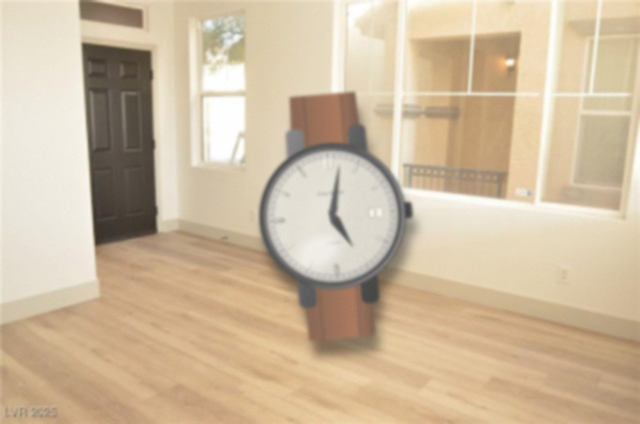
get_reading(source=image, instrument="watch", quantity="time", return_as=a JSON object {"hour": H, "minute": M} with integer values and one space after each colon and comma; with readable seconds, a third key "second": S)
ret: {"hour": 5, "minute": 2}
